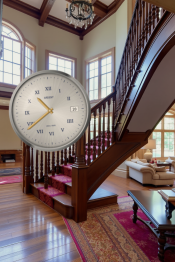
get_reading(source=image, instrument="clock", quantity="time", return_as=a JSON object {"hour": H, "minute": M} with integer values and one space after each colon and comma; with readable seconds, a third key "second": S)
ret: {"hour": 10, "minute": 39}
